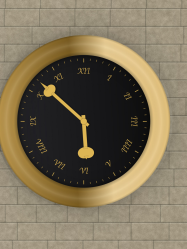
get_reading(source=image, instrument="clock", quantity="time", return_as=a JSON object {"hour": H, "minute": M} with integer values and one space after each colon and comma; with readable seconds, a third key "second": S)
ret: {"hour": 5, "minute": 52}
